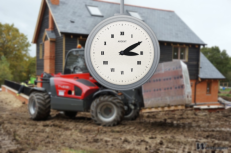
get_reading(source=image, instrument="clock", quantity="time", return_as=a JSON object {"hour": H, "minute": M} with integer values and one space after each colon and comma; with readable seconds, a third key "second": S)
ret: {"hour": 3, "minute": 10}
